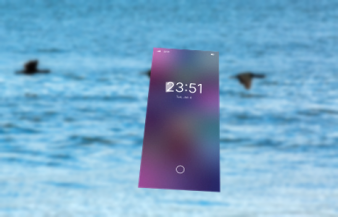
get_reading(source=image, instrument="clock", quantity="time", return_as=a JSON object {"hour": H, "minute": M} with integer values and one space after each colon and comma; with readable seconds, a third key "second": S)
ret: {"hour": 23, "minute": 51}
